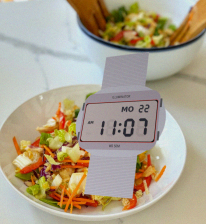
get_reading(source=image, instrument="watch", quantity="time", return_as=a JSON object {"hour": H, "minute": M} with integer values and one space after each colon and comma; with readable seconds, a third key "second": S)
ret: {"hour": 11, "minute": 7}
